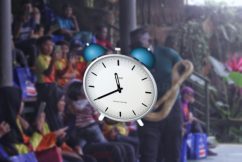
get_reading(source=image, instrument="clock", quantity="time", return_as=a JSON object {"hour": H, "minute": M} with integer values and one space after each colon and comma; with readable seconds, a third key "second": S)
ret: {"hour": 11, "minute": 40}
